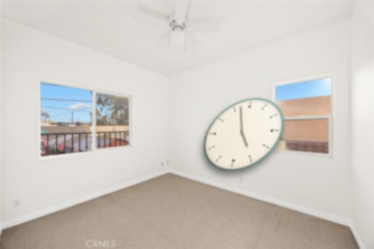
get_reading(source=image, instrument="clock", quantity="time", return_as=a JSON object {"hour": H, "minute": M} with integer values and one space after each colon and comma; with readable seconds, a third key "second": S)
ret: {"hour": 4, "minute": 57}
